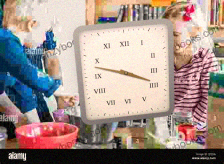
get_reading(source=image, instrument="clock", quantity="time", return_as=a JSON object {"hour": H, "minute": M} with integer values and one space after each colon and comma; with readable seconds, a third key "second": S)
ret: {"hour": 3, "minute": 48}
